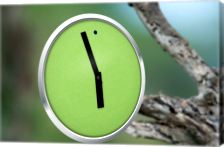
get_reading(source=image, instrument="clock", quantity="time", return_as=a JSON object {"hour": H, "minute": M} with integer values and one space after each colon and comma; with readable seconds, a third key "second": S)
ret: {"hour": 5, "minute": 57}
